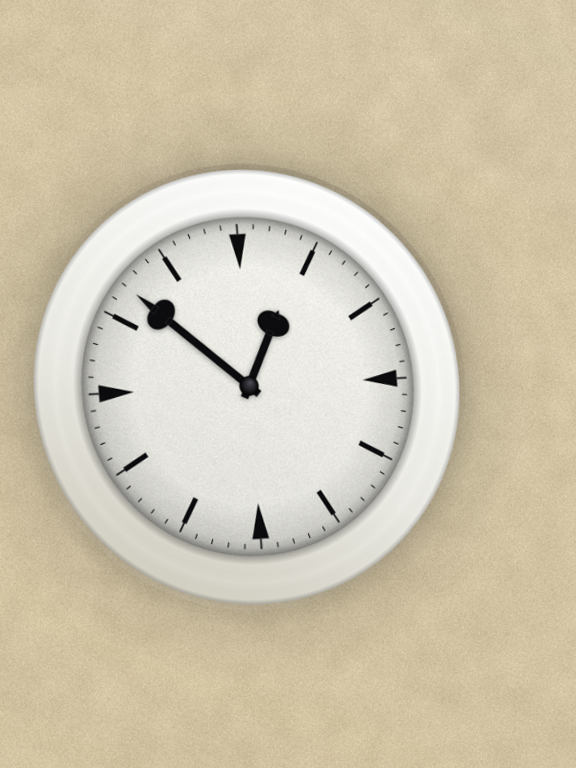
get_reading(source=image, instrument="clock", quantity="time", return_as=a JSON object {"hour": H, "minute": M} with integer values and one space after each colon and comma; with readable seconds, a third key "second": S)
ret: {"hour": 12, "minute": 52}
